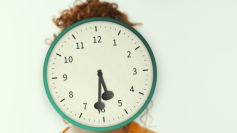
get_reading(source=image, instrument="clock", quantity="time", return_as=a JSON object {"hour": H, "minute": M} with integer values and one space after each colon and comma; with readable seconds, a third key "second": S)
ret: {"hour": 5, "minute": 31}
